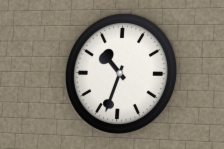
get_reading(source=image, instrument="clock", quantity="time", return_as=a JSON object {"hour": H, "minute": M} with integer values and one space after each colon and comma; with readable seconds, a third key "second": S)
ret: {"hour": 10, "minute": 33}
